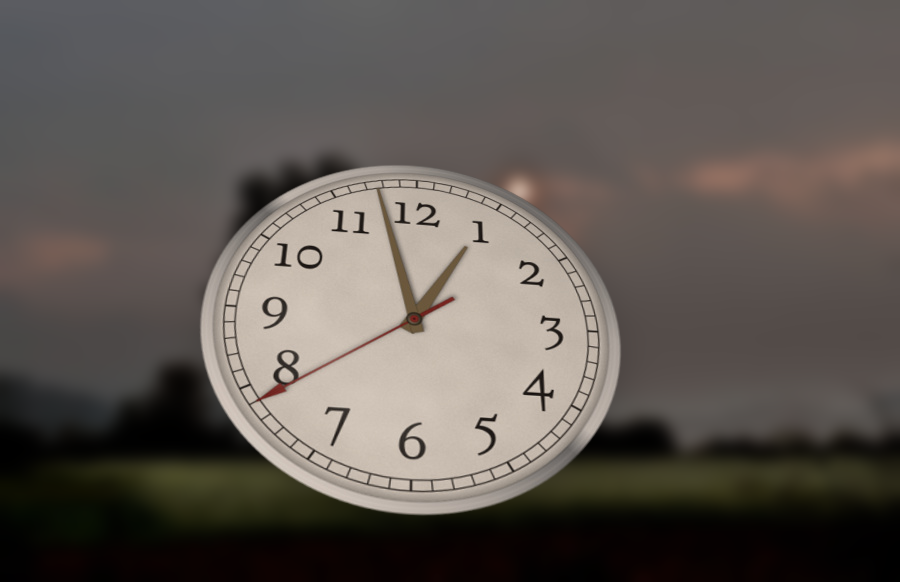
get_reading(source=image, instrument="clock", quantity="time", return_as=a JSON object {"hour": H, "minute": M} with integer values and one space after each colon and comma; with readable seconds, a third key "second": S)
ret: {"hour": 12, "minute": 57, "second": 39}
